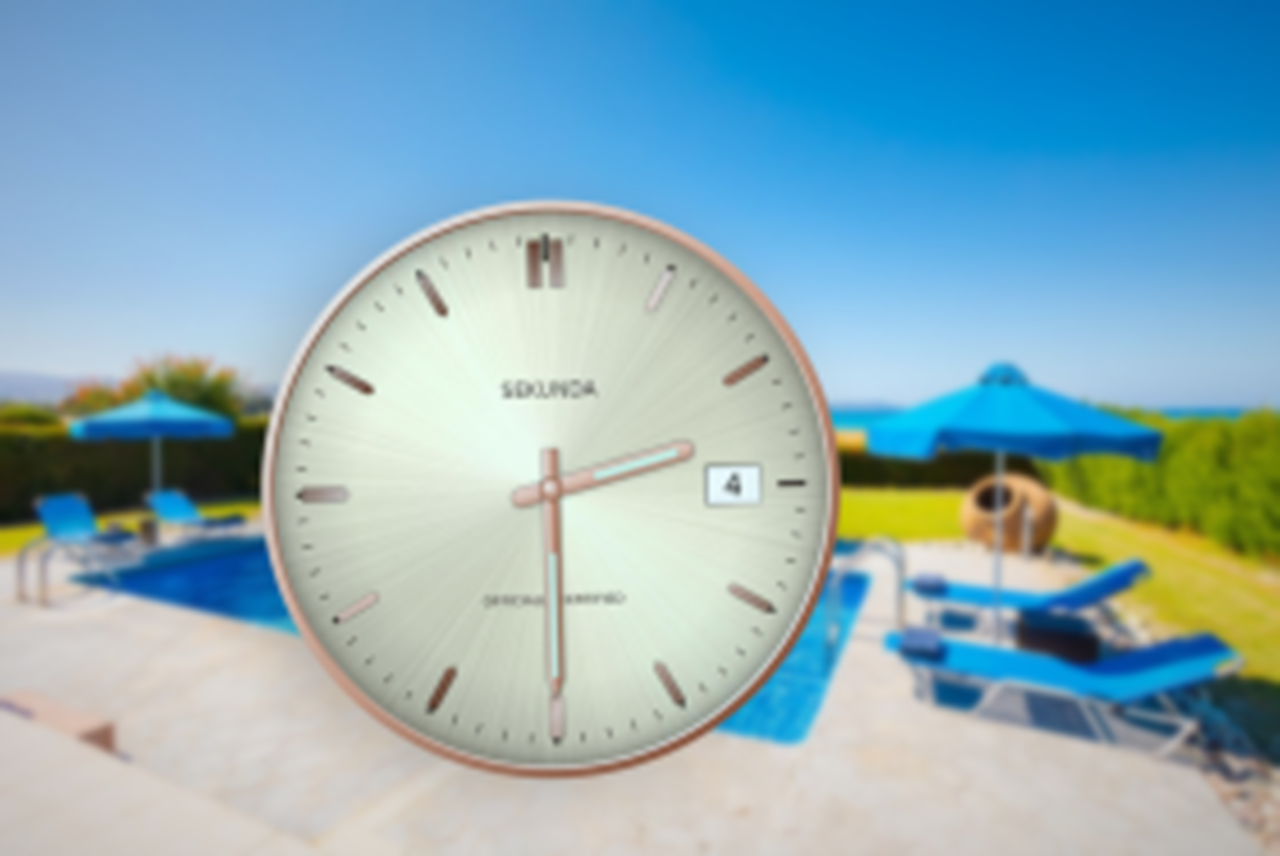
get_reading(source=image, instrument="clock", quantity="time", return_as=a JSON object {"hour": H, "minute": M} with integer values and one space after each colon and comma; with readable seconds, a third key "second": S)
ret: {"hour": 2, "minute": 30}
